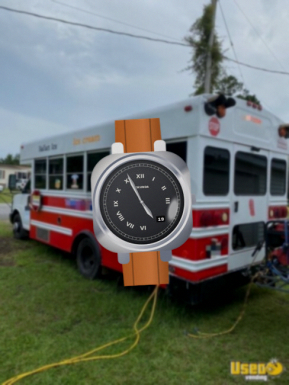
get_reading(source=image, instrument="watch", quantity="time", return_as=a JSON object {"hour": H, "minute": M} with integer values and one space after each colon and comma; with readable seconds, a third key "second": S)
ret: {"hour": 4, "minute": 56}
